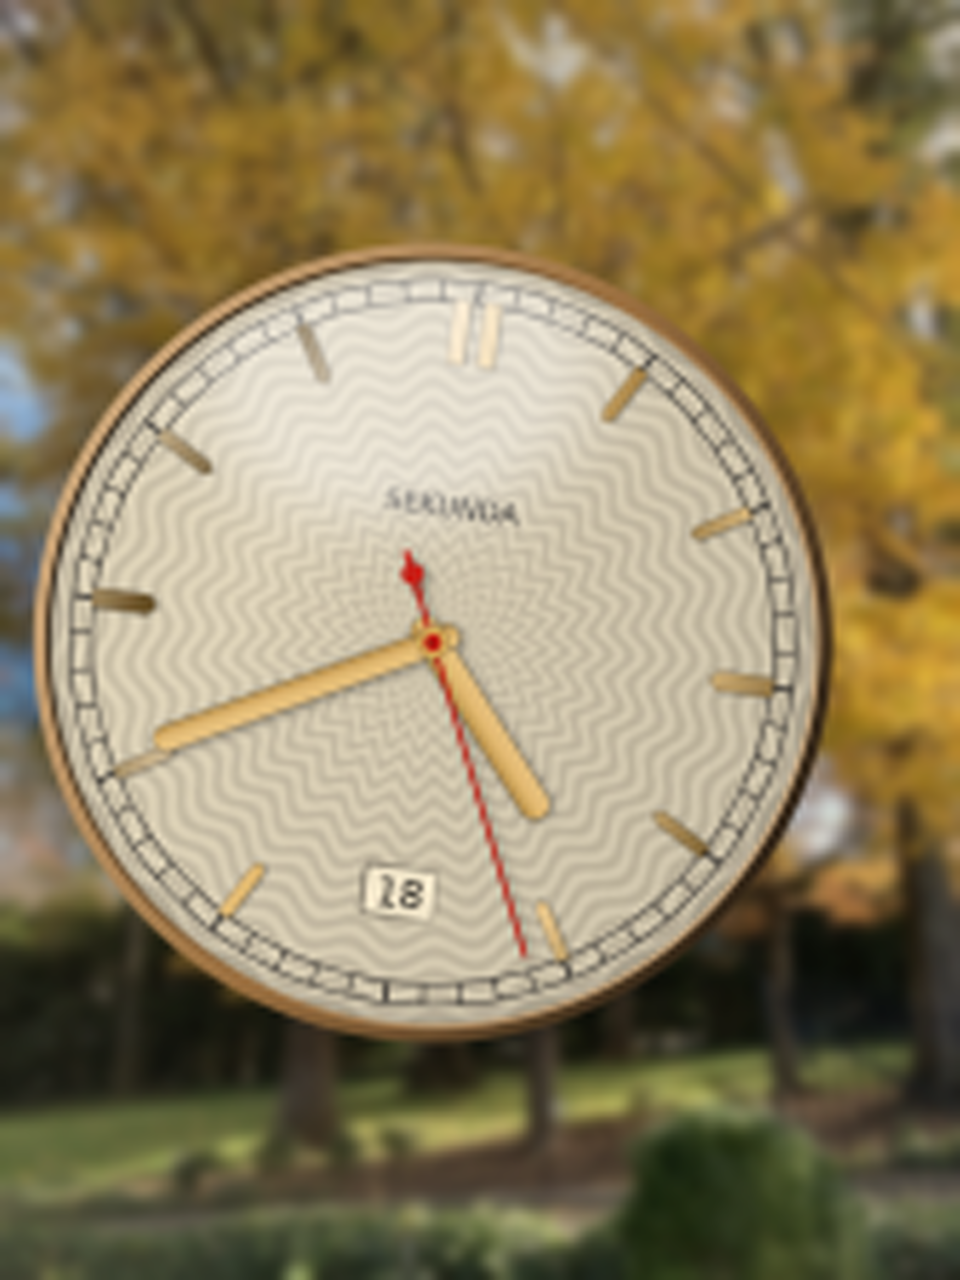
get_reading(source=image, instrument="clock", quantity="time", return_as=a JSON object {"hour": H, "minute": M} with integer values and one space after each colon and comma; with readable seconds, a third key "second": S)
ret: {"hour": 4, "minute": 40, "second": 26}
